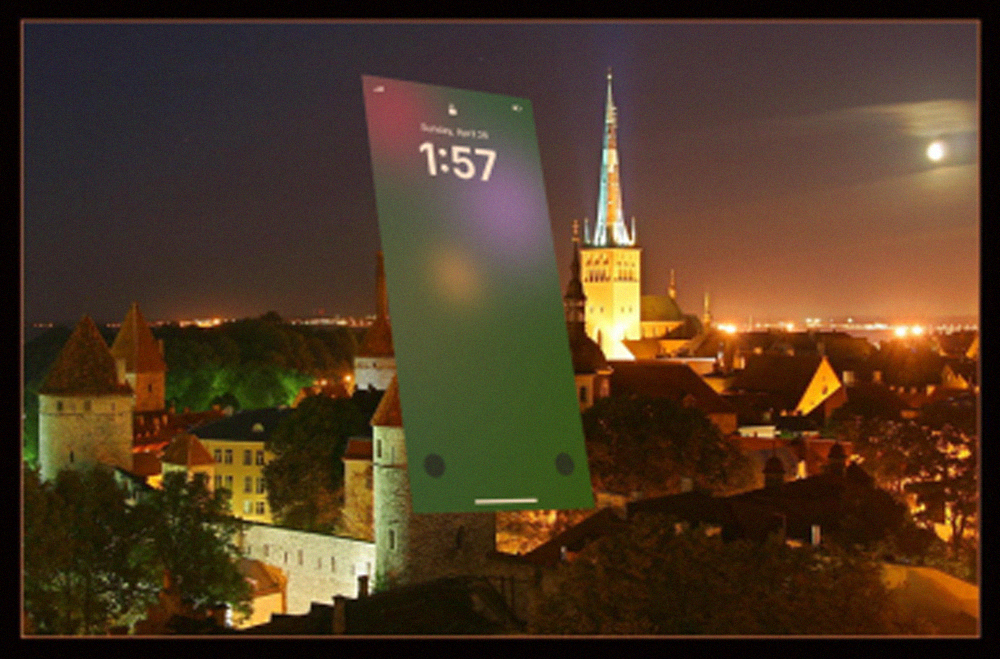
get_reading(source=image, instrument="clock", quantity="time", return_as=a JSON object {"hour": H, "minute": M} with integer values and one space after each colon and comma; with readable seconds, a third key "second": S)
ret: {"hour": 1, "minute": 57}
